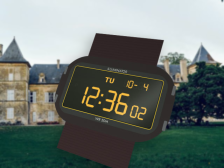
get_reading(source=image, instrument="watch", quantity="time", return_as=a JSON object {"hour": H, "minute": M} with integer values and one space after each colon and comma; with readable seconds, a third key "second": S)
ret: {"hour": 12, "minute": 36, "second": 2}
